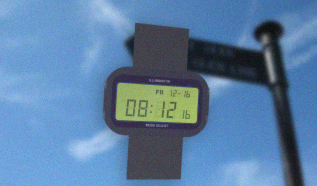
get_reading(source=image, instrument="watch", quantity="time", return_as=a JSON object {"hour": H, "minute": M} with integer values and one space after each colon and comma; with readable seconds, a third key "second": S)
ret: {"hour": 8, "minute": 12, "second": 16}
